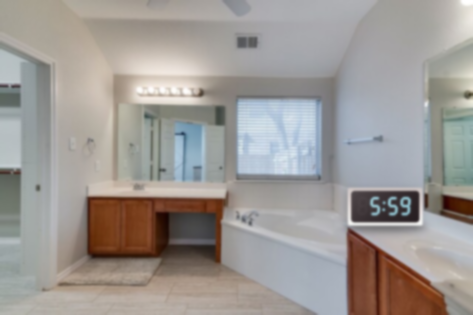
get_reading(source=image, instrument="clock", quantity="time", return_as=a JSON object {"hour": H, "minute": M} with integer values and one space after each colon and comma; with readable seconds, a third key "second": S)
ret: {"hour": 5, "minute": 59}
